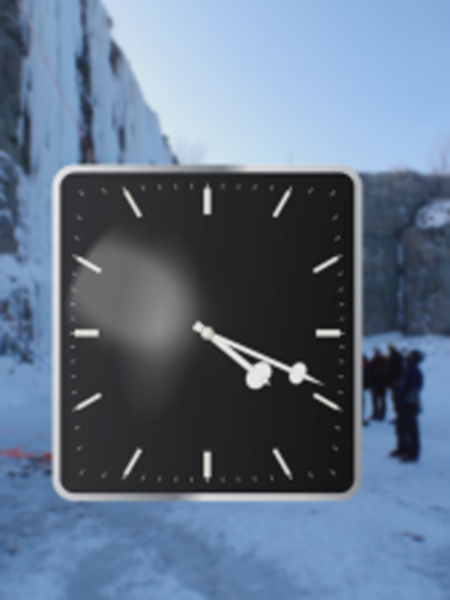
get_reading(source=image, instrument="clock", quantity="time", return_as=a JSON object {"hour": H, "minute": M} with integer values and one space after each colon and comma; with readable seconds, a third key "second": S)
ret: {"hour": 4, "minute": 19}
